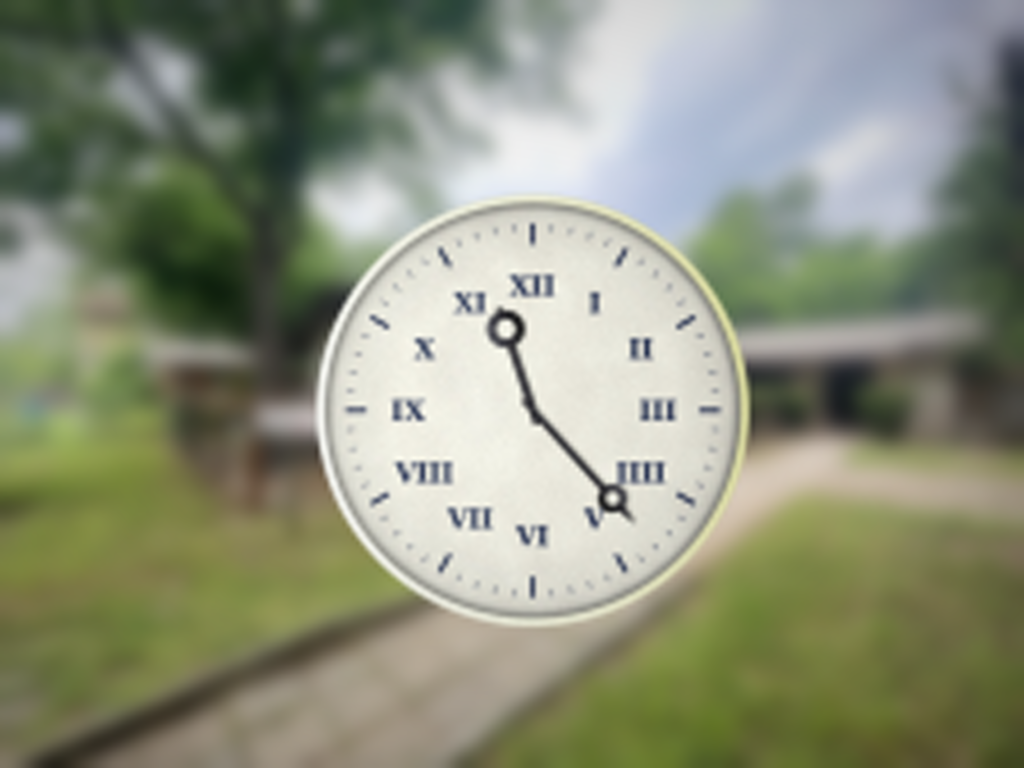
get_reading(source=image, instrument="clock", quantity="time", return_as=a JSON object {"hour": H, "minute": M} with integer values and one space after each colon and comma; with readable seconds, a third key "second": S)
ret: {"hour": 11, "minute": 23}
